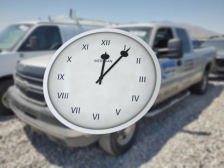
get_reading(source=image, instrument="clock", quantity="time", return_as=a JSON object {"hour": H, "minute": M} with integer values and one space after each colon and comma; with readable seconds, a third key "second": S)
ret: {"hour": 12, "minute": 6}
